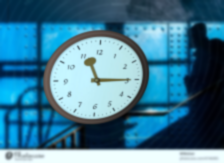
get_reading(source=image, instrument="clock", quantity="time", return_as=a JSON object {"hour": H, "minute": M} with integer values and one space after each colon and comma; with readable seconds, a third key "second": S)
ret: {"hour": 11, "minute": 15}
